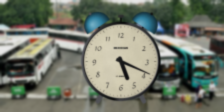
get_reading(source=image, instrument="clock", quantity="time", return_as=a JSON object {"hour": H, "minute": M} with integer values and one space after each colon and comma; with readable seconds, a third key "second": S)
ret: {"hour": 5, "minute": 19}
